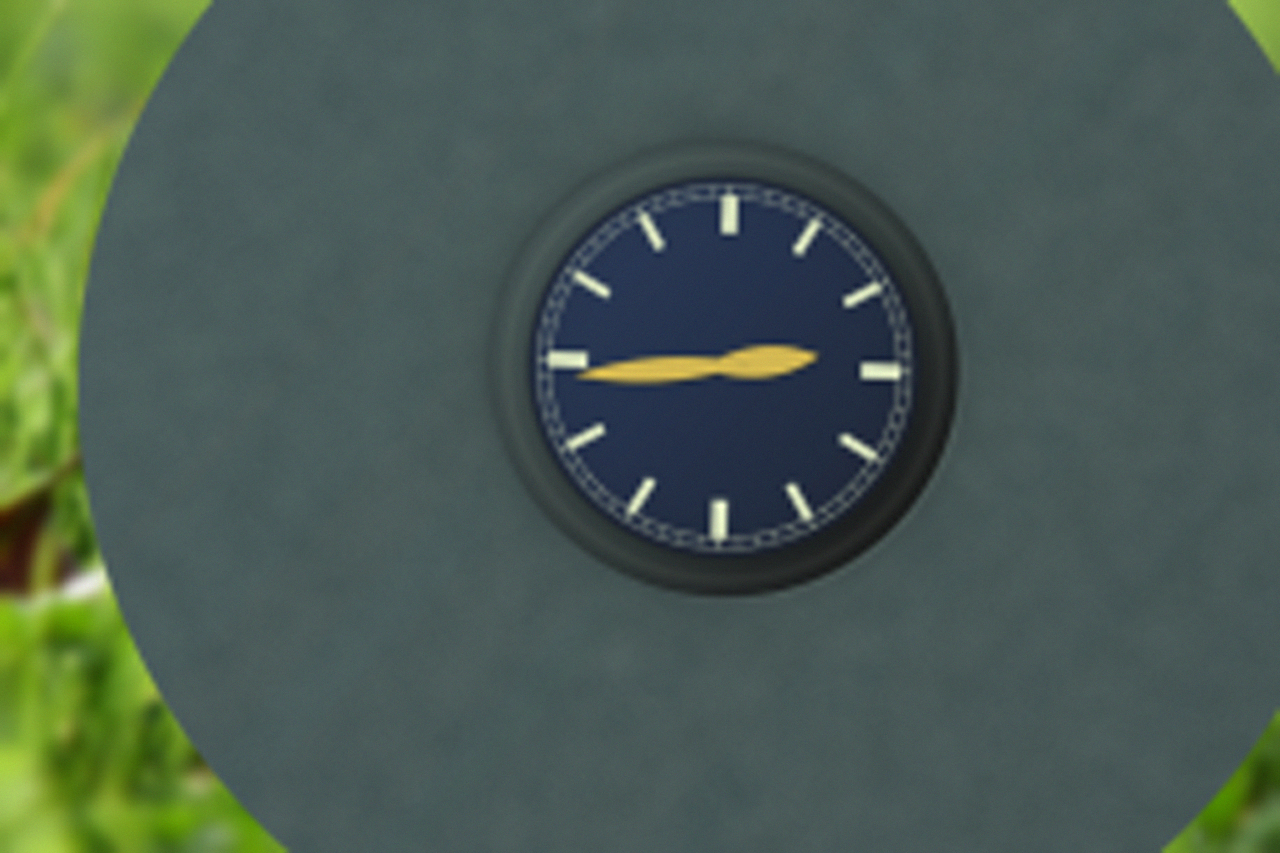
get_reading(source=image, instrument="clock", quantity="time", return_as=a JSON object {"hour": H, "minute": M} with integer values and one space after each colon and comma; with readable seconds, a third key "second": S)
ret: {"hour": 2, "minute": 44}
